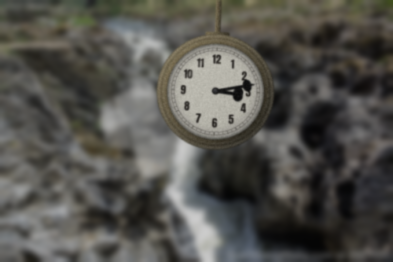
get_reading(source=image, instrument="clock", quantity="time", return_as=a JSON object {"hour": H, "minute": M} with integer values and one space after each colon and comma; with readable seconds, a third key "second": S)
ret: {"hour": 3, "minute": 13}
